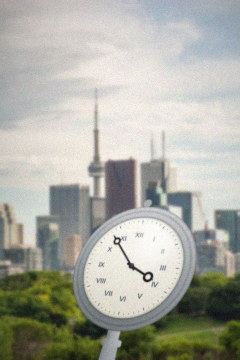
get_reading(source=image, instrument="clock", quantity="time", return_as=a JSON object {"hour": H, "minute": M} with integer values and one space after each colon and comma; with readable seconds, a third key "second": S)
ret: {"hour": 3, "minute": 53}
